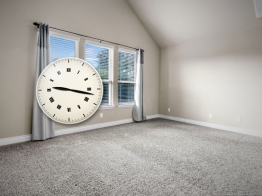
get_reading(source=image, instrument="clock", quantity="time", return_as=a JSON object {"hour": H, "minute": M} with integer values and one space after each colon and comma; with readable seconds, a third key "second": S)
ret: {"hour": 9, "minute": 17}
